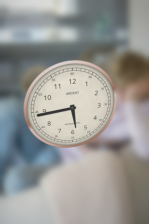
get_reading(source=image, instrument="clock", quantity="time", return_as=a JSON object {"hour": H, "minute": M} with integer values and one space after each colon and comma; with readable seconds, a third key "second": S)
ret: {"hour": 5, "minute": 44}
